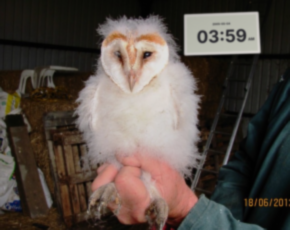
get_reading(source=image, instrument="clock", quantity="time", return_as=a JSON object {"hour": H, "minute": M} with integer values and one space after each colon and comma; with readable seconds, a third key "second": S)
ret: {"hour": 3, "minute": 59}
